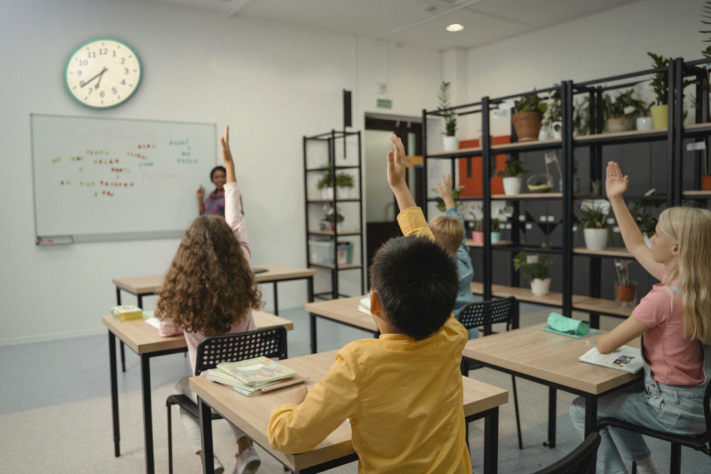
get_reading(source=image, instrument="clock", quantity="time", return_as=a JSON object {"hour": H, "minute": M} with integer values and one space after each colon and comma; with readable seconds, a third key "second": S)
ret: {"hour": 6, "minute": 39}
